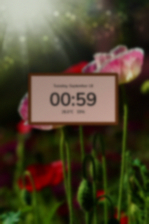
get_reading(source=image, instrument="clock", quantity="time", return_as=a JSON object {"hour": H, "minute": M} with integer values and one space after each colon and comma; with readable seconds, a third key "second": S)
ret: {"hour": 0, "minute": 59}
